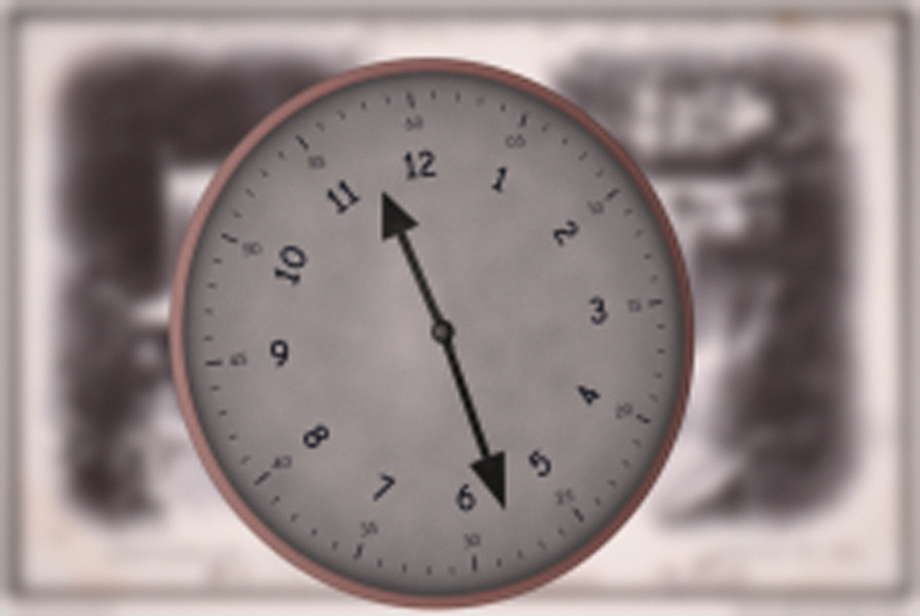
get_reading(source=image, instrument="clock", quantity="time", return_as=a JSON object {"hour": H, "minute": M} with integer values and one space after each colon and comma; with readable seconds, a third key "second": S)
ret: {"hour": 11, "minute": 28}
